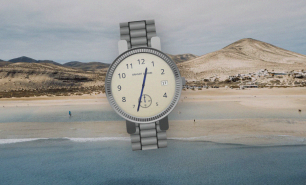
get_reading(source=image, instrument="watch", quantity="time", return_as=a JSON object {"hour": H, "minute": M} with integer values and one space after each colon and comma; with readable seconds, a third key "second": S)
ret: {"hour": 12, "minute": 33}
